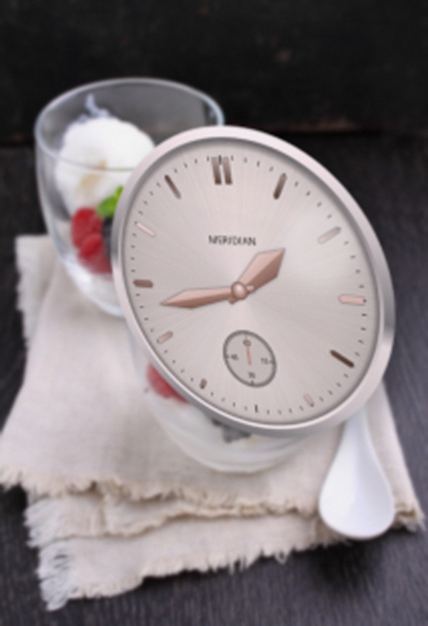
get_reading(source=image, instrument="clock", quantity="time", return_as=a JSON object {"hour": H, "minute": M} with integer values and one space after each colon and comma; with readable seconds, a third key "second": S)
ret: {"hour": 1, "minute": 43}
